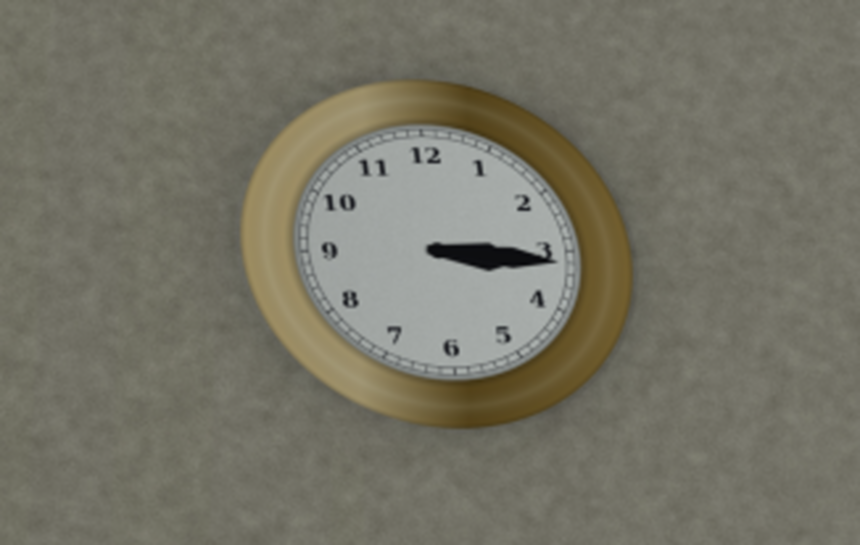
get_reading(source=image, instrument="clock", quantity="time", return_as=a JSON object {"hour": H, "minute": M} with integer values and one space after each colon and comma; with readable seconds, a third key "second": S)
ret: {"hour": 3, "minute": 16}
